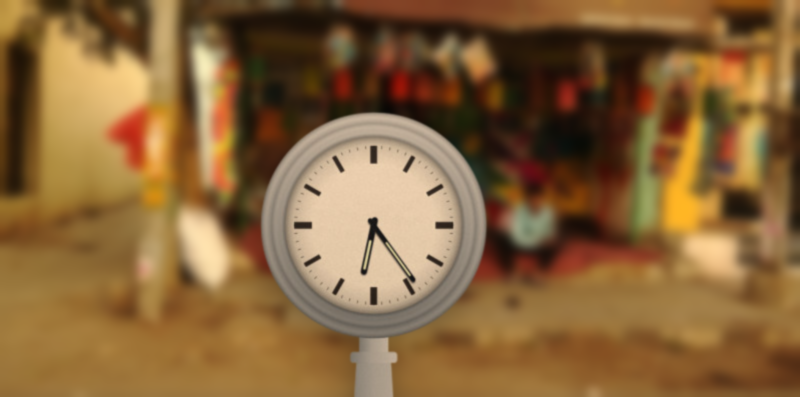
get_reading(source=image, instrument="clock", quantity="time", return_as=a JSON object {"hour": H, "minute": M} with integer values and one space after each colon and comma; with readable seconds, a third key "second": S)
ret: {"hour": 6, "minute": 24}
